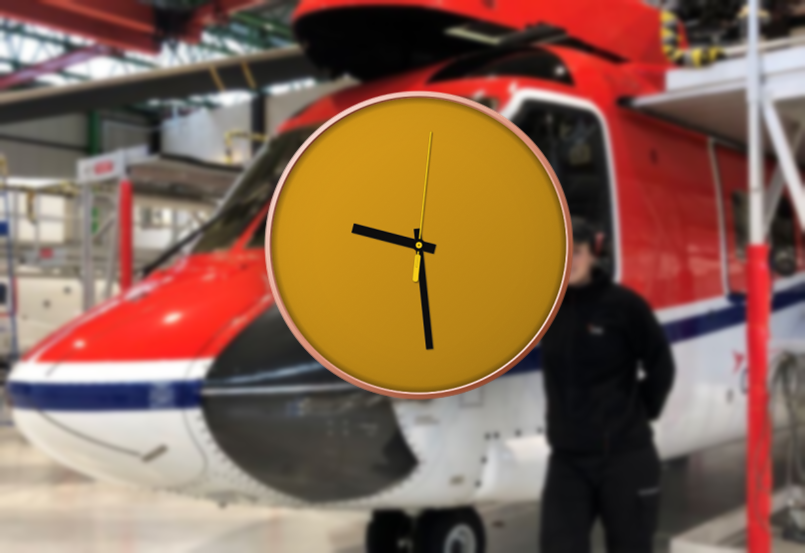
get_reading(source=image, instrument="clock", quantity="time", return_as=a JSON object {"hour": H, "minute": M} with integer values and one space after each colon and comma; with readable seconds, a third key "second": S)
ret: {"hour": 9, "minute": 29, "second": 1}
